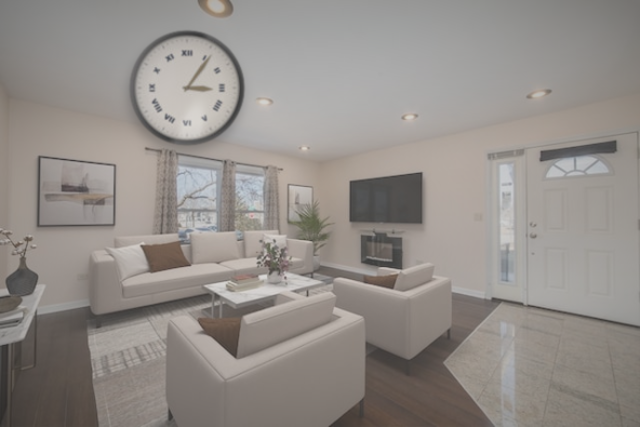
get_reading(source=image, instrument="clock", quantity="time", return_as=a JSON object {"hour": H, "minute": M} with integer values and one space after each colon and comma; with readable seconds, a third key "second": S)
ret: {"hour": 3, "minute": 6}
